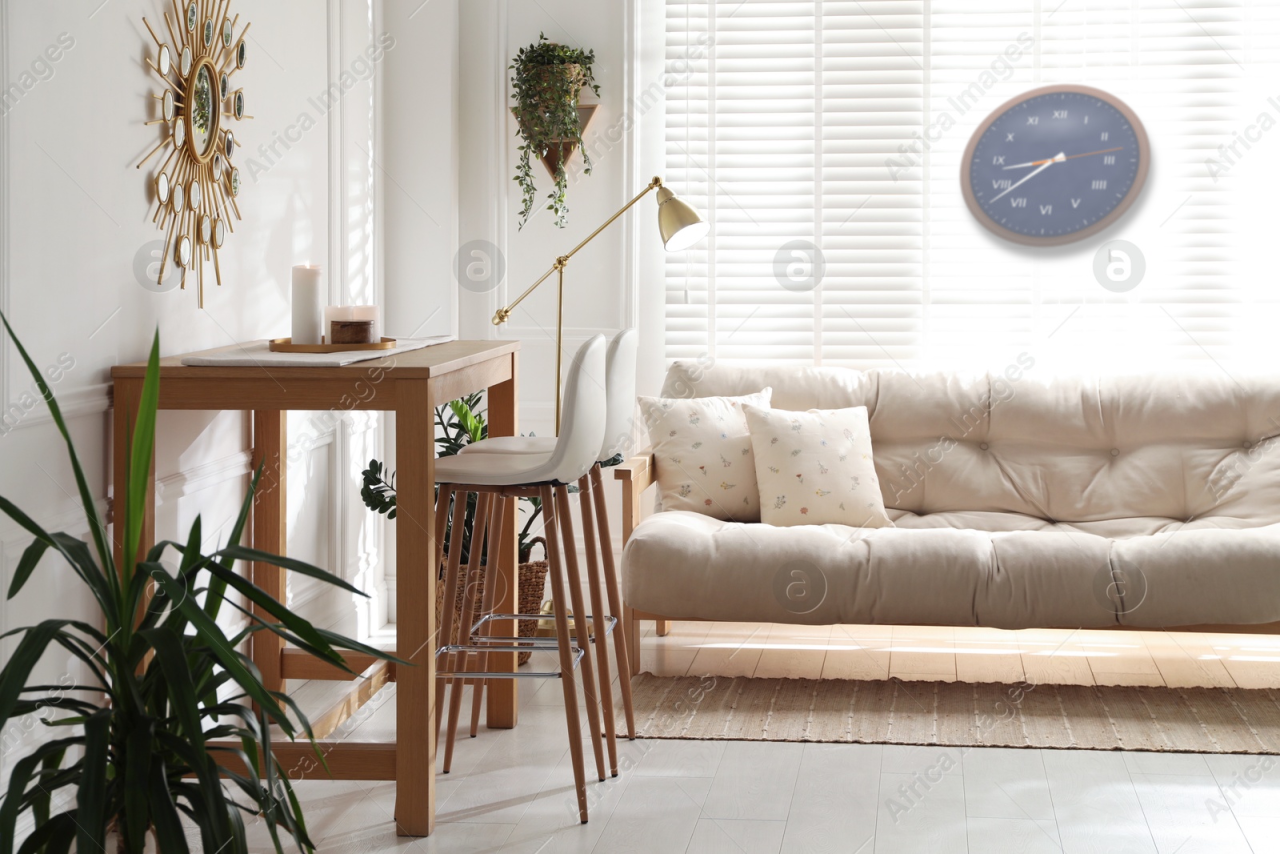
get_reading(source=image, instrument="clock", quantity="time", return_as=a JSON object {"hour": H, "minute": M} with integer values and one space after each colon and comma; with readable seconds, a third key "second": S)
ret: {"hour": 8, "minute": 38, "second": 13}
